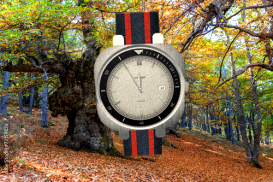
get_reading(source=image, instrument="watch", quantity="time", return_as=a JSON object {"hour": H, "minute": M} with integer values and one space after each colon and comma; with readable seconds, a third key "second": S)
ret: {"hour": 11, "minute": 55}
